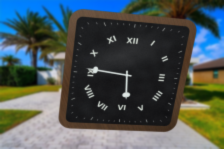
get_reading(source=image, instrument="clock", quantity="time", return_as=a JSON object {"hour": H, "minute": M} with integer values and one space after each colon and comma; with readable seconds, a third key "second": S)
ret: {"hour": 5, "minute": 46}
